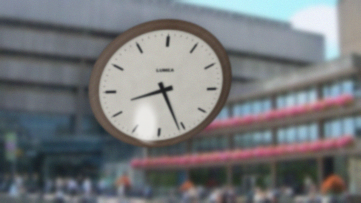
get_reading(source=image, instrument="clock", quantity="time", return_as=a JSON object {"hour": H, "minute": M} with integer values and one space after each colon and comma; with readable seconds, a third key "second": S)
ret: {"hour": 8, "minute": 26}
